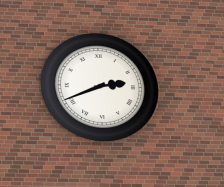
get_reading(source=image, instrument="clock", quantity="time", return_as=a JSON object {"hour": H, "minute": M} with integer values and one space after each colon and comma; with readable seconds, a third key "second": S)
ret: {"hour": 2, "minute": 41}
